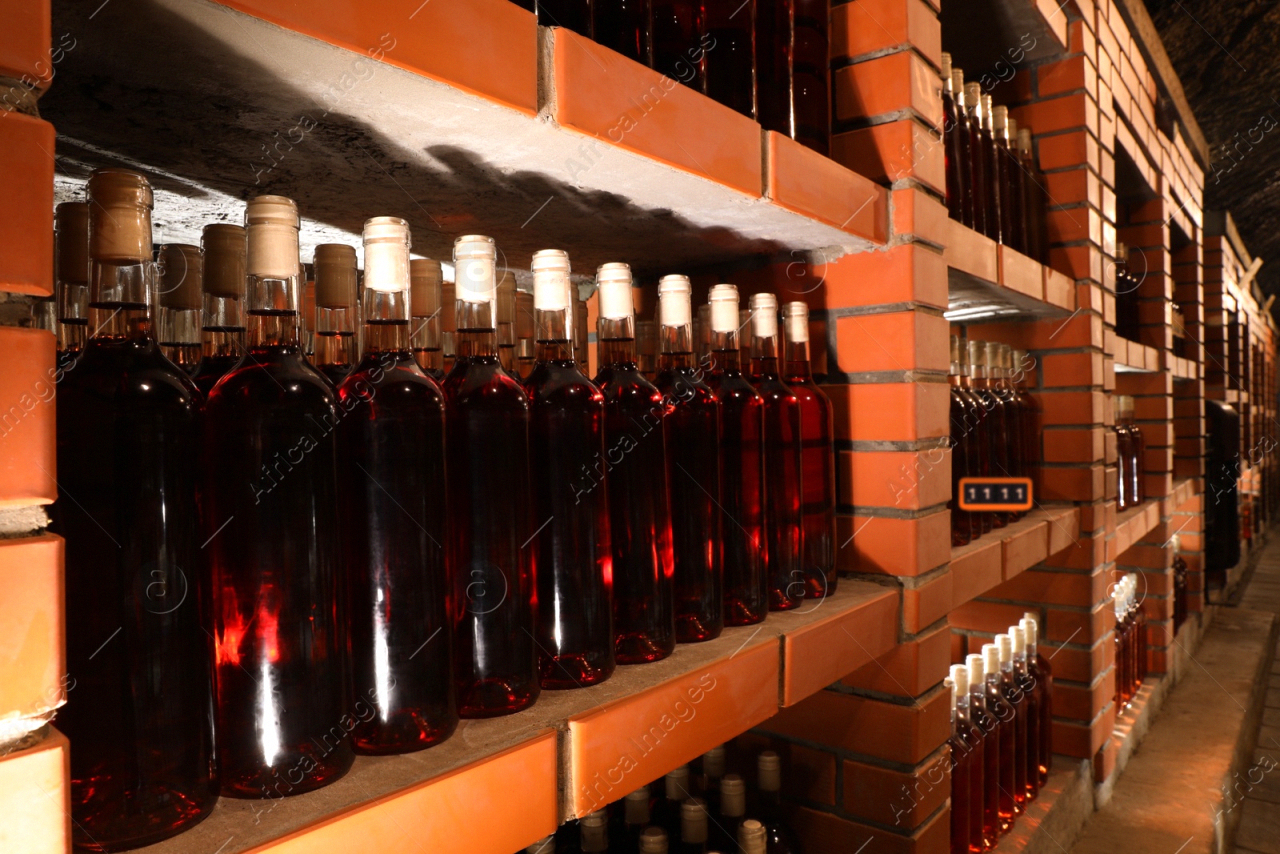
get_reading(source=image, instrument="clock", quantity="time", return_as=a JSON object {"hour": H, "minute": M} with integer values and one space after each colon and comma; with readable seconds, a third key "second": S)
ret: {"hour": 11, "minute": 11}
